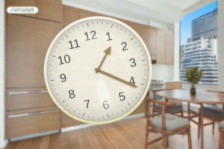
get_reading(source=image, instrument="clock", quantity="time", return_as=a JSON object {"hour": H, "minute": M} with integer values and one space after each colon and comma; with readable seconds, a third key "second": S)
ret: {"hour": 1, "minute": 21}
